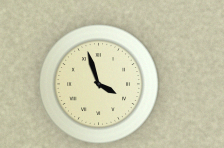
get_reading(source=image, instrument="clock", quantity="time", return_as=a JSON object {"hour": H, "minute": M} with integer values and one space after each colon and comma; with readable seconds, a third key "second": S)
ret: {"hour": 3, "minute": 57}
